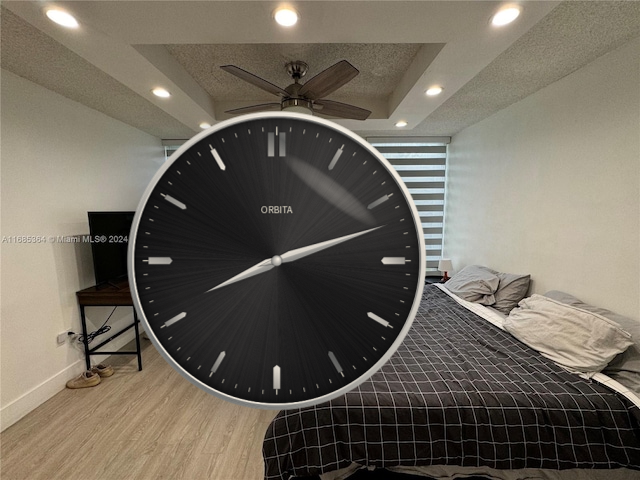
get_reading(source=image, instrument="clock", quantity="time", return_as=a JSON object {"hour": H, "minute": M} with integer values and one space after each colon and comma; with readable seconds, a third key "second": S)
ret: {"hour": 8, "minute": 12}
